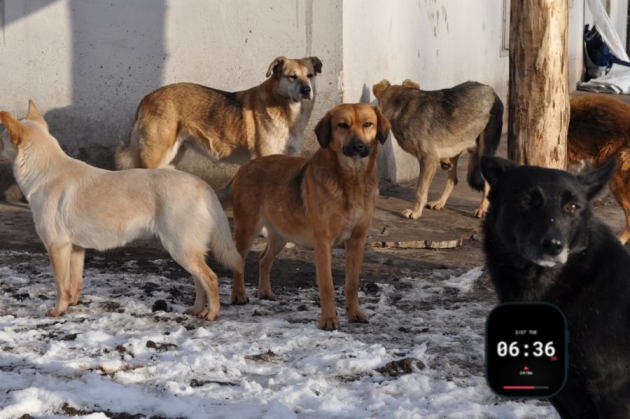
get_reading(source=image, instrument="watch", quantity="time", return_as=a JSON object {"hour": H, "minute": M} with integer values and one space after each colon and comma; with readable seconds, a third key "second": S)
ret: {"hour": 6, "minute": 36}
